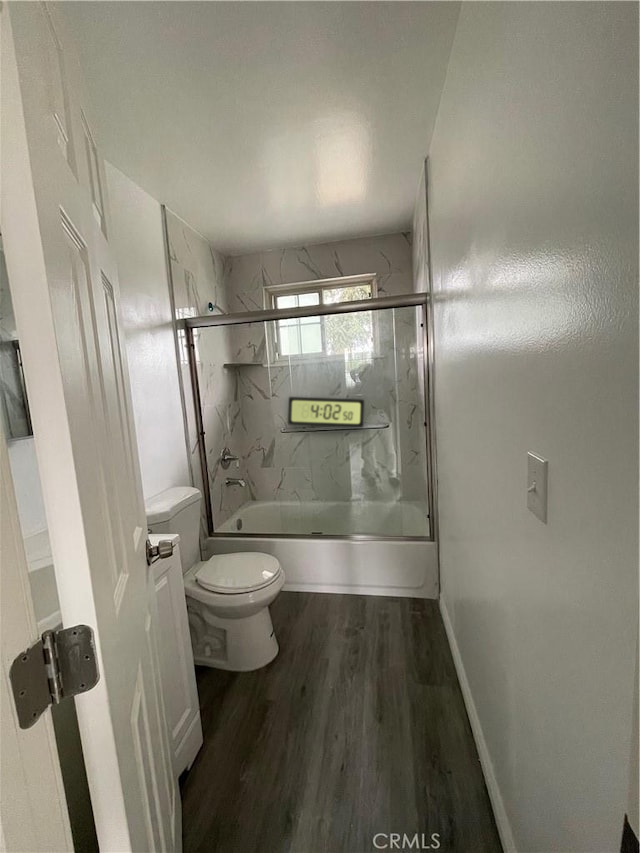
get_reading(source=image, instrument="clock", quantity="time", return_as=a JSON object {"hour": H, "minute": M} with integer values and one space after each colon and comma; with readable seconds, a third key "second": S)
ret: {"hour": 4, "minute": 2}
